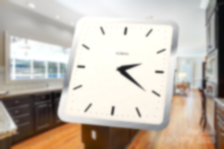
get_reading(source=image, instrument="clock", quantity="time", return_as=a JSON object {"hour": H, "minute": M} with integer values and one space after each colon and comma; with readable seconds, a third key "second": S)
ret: {"hour": 2, "minute": 21}
